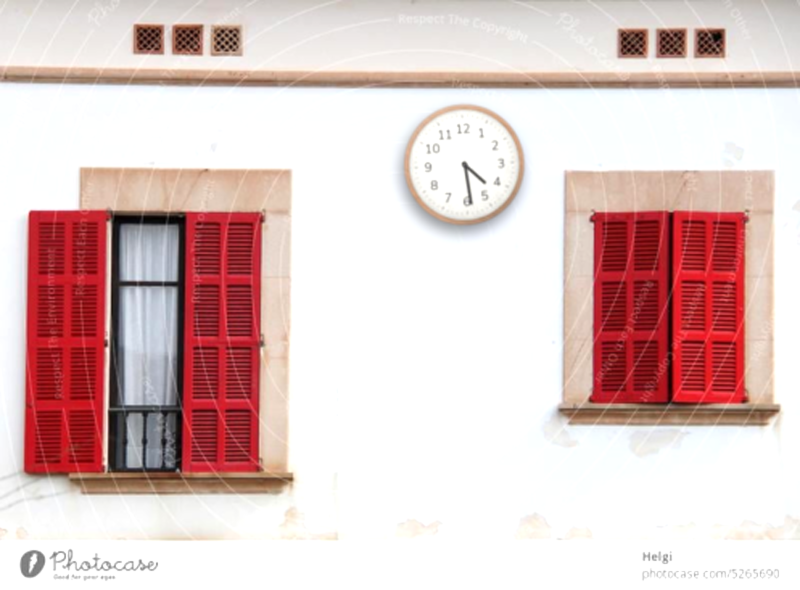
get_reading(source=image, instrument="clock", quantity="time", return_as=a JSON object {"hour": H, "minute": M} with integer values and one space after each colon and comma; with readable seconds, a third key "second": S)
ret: {"hour": 4, "minute": 29}
